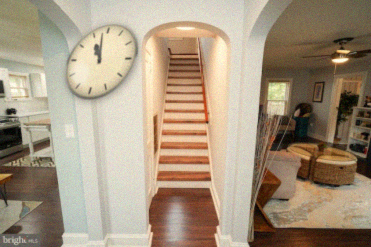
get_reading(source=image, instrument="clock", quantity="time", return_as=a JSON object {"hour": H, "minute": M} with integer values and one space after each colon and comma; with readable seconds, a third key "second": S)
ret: {"hour": 10, "minute": 58}
